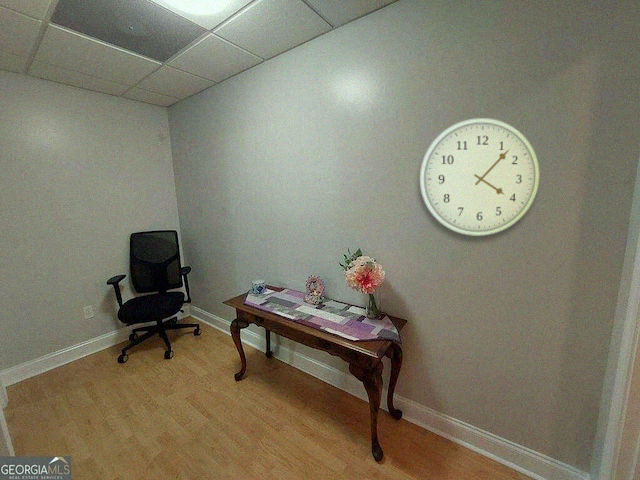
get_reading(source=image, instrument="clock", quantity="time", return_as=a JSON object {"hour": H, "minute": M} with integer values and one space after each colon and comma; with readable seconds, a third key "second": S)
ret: {"hour": 4, "minute": 7}
